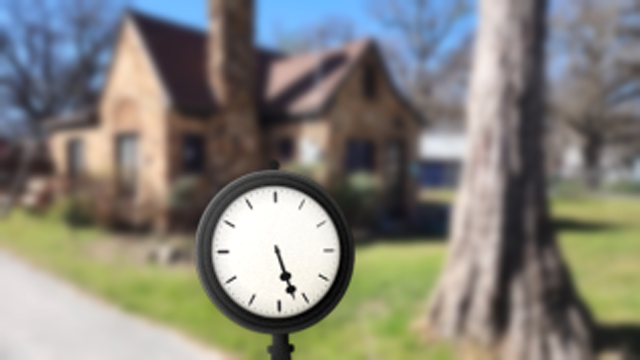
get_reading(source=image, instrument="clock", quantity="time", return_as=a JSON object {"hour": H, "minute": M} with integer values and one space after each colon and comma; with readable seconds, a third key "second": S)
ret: {"hour": 5, "minute": 27}
